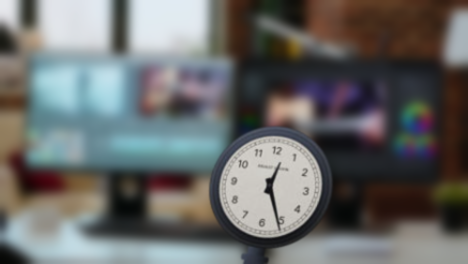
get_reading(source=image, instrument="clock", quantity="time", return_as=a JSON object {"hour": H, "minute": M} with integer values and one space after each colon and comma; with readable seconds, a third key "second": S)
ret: {"hour": 12, "minute": 26}
